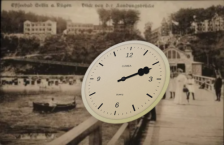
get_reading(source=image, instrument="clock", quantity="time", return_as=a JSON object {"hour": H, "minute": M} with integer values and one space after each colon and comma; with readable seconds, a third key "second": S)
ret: {"hour": 2, "minute": 11}
